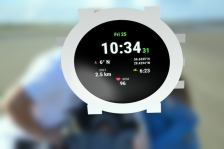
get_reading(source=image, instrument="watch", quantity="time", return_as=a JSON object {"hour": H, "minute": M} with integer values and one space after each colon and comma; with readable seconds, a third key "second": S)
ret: {"hour": 10, "minute": 34}
